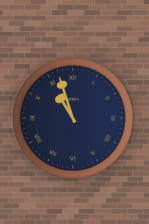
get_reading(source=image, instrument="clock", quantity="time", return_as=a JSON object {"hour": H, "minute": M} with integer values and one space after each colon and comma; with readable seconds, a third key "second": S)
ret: {"hour": 10, "minute": 57}
